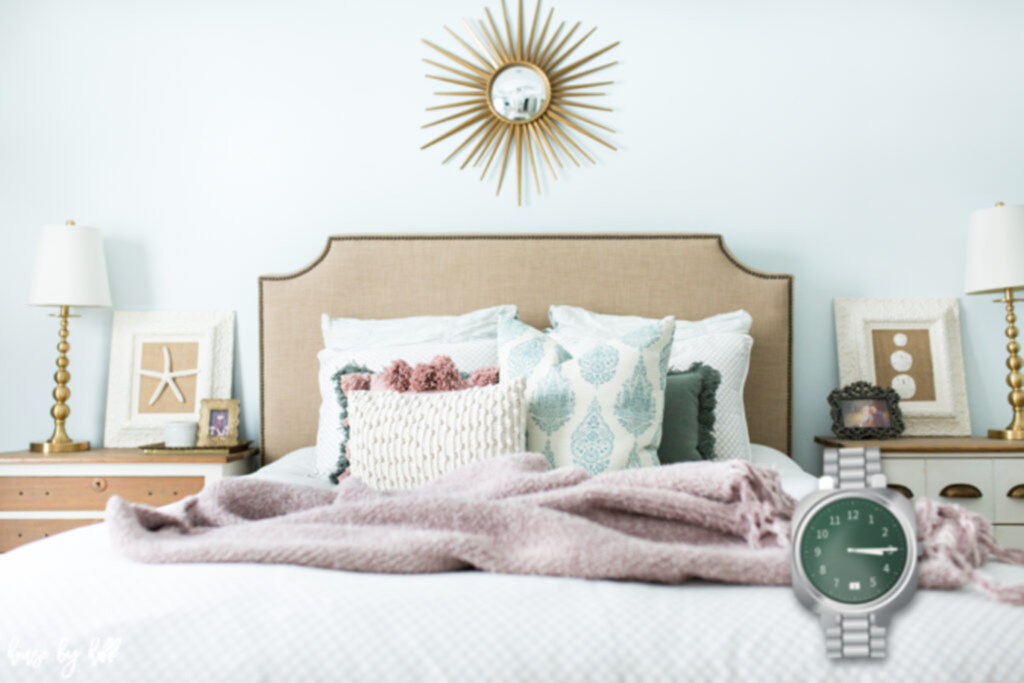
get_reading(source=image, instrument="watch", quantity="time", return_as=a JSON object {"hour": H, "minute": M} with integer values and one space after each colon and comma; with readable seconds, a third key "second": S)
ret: {"hour": 3, "minute": 15}
